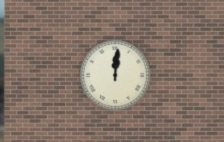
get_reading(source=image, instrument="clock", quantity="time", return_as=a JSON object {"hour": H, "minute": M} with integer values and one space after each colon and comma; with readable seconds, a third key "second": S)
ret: {"hour": 12, "minute": 1}
